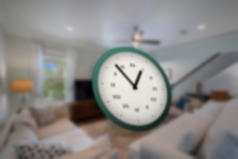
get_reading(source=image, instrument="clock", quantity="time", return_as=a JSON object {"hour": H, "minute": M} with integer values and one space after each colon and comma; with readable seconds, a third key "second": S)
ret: {"hour": 12, "minute": 53}
